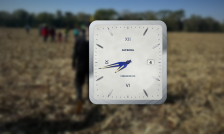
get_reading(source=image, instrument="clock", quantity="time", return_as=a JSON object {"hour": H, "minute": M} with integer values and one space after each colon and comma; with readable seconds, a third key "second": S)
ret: {"hour": 7, "minute": 43}
